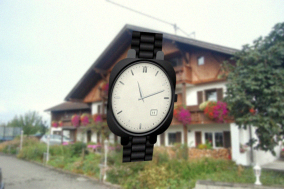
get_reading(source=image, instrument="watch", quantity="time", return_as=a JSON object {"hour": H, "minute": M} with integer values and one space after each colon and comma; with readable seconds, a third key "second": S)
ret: {"hour": 11, "minute": 12}
